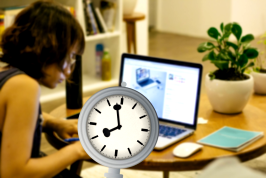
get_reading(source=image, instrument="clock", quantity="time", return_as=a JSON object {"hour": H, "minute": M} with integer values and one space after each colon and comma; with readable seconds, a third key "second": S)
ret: {"hour": 7, "minute": 58}
